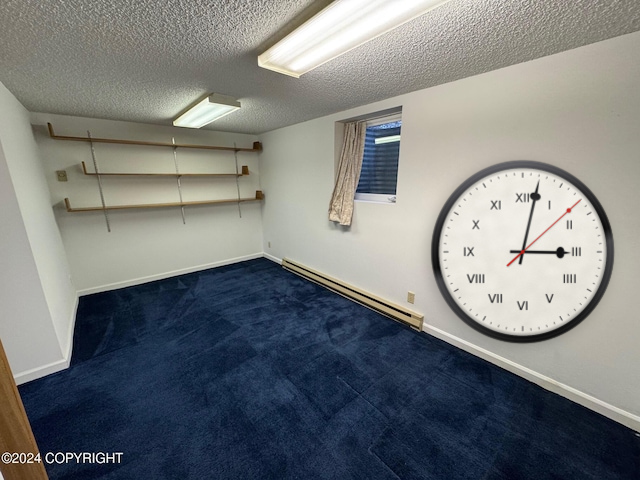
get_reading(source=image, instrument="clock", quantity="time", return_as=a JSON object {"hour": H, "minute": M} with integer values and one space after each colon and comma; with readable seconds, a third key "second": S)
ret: {"hour": 3, "minute": 2, "second": 8}
